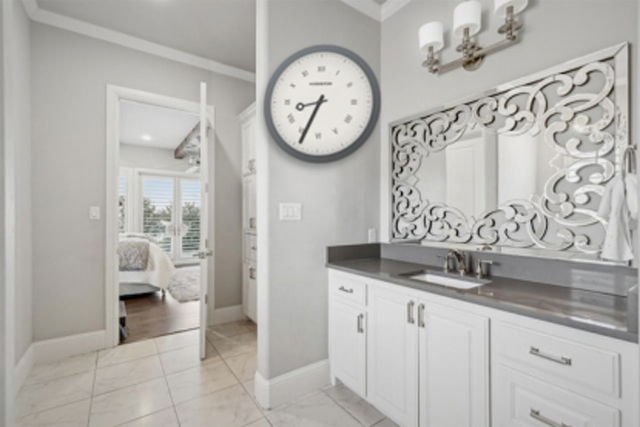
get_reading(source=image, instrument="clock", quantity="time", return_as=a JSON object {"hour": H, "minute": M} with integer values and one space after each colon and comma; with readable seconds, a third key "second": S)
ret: {"hour": 8, "minute": 34}
